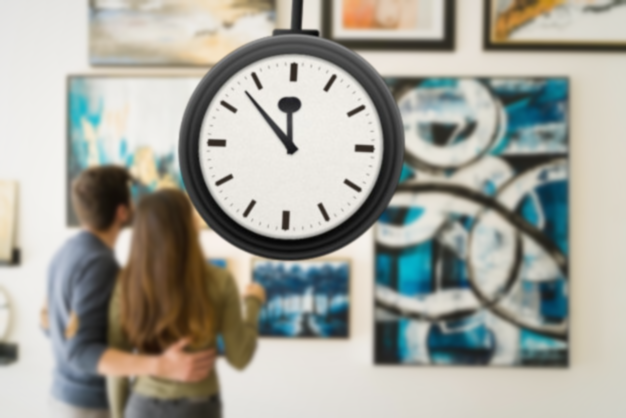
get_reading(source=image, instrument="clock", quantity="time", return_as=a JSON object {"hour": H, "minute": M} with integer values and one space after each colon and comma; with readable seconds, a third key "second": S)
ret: {"hour": 11, "minute": 53}
